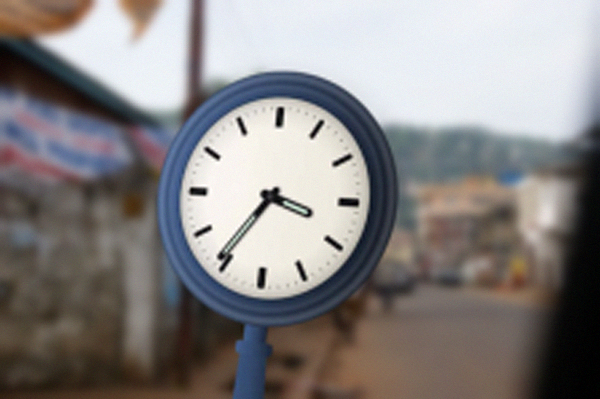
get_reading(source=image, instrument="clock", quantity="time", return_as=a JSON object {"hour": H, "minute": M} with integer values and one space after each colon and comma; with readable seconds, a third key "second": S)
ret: {"hour": 3, "minute": 36}
